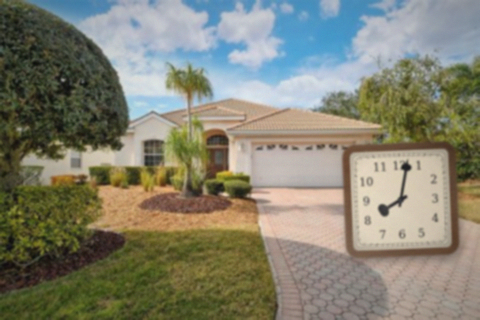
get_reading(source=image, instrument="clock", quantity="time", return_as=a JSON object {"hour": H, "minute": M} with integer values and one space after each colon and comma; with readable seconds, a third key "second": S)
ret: {"hour": 8, "minute": 2}
